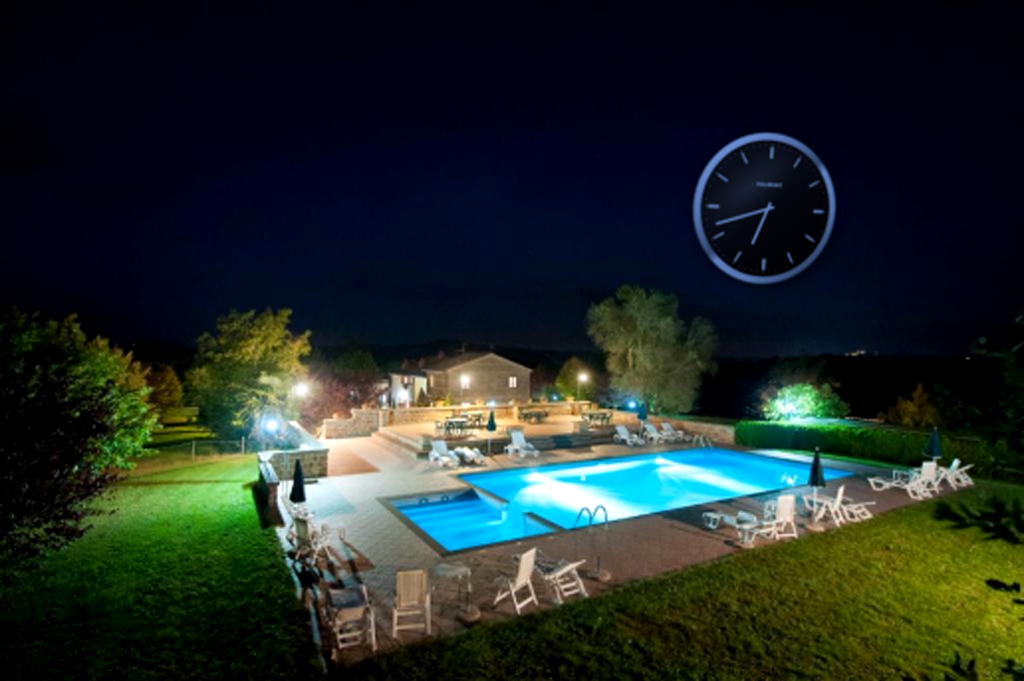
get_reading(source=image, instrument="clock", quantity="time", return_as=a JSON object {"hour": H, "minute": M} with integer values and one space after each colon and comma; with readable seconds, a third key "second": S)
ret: {"hour": 6, "minute": 42}
